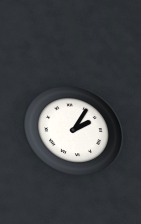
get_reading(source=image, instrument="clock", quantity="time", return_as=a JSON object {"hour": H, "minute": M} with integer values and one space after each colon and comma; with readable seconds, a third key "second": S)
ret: {"hour": 2, "minute": 6}
